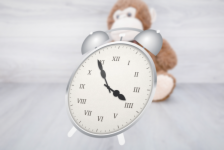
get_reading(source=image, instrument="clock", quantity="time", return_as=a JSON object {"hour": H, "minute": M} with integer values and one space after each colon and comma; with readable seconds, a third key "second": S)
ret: {"hour": 3, "minute": 54}
